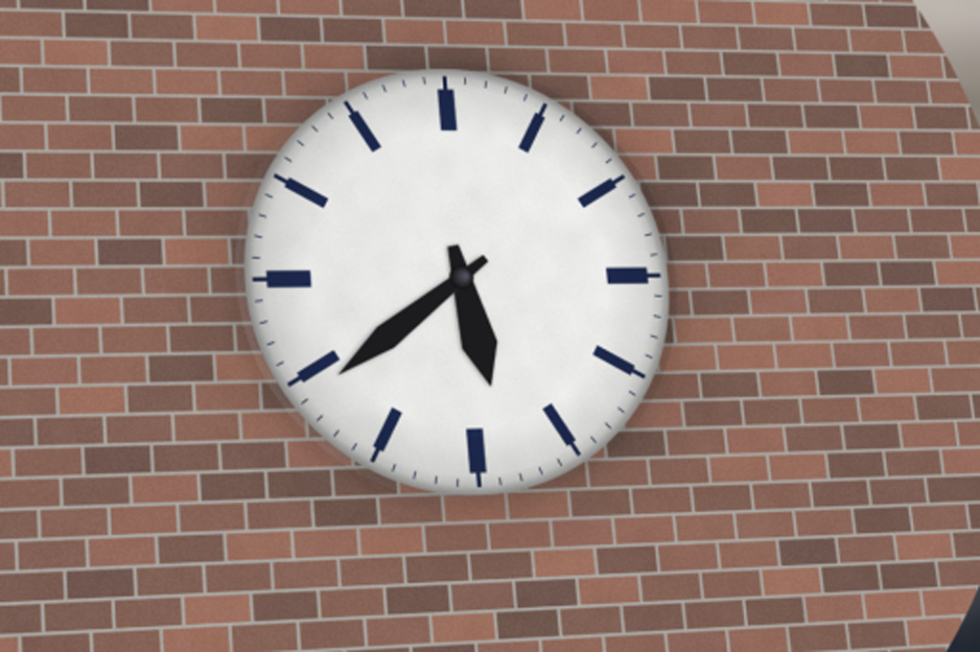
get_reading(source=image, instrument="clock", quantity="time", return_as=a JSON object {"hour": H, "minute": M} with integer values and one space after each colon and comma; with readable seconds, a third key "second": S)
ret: {"hour": 5, "minute": 39}
